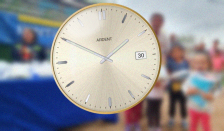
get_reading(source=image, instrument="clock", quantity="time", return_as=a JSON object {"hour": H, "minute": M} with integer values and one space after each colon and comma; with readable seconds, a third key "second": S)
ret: {"hour": 1, "minute": 50}
